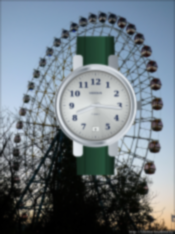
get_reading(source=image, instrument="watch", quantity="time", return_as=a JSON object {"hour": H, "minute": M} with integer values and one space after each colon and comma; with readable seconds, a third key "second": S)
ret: {"hour": 8, "minute": 16}
